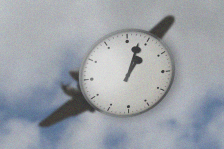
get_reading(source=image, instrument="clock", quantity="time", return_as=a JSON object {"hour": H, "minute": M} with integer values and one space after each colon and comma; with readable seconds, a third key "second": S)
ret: {"hour": 1, "minute": 3}
